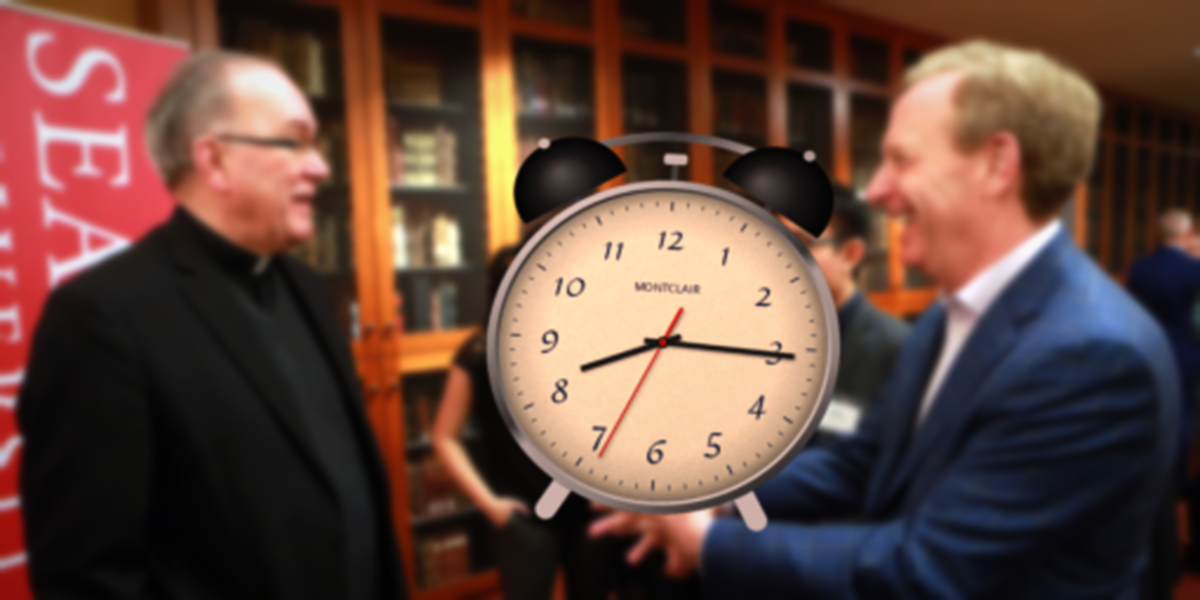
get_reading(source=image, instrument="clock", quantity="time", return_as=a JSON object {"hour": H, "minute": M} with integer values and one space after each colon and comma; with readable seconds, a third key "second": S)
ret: {"hour": 8, "minute": 15, "second": 34}
